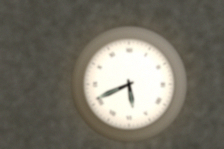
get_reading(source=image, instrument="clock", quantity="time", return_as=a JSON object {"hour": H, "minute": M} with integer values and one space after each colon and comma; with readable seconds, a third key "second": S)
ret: {"hour": 5, "minute": 41}
